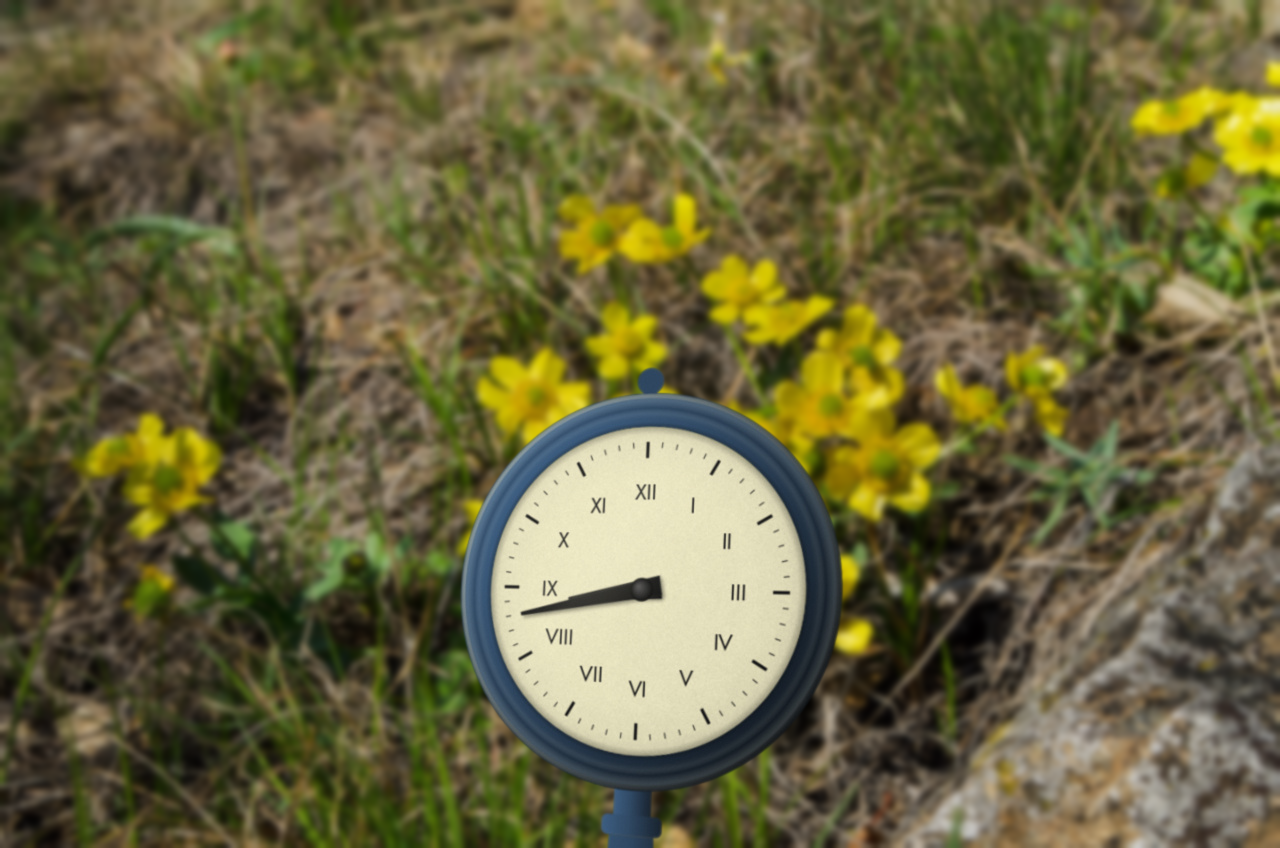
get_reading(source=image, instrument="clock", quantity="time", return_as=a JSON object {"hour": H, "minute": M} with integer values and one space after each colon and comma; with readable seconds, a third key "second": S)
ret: {"hour": 8, "minute": 43}
